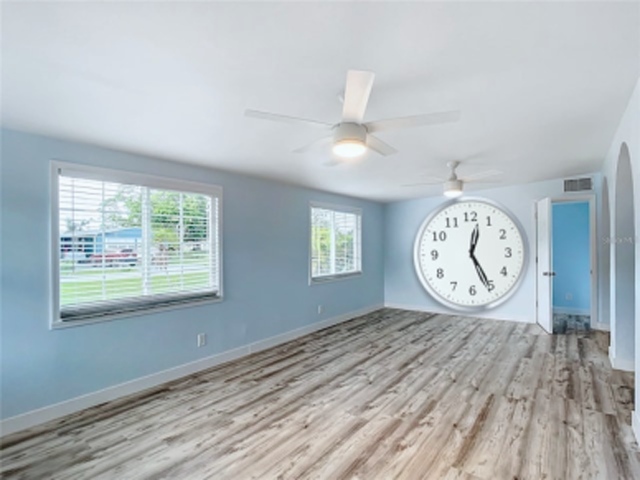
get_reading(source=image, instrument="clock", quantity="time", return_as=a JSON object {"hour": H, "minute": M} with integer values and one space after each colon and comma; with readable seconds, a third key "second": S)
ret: {"hour": 12, "minute": 26}
